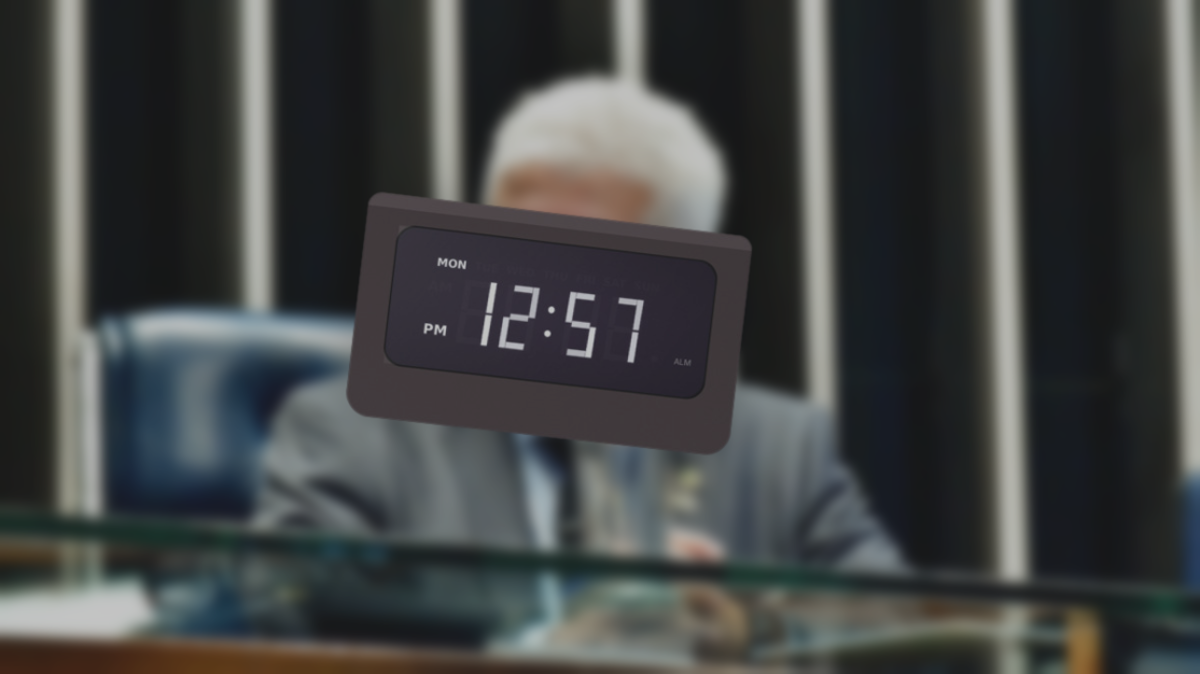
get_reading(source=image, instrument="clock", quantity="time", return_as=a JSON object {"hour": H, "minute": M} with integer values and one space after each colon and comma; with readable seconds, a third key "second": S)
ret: {"hour": 12, "minute": 57}
